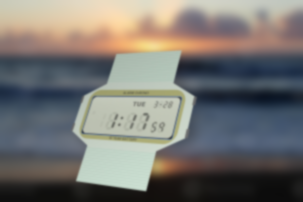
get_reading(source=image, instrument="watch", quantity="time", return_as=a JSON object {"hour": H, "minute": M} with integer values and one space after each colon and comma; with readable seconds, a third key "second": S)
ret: {"hour": 1, "minute": 17}
